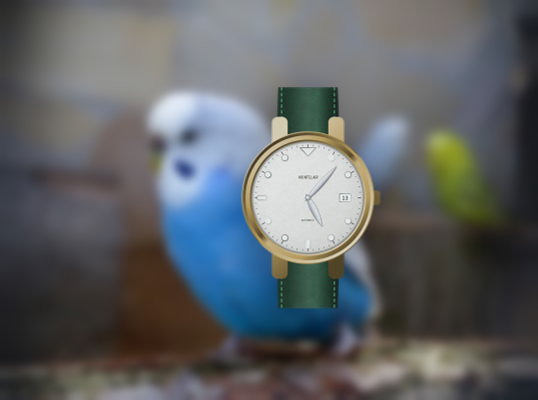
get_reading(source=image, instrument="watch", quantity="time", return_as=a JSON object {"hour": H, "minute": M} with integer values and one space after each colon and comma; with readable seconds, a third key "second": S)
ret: {"hour": 5, "minute": 7}
